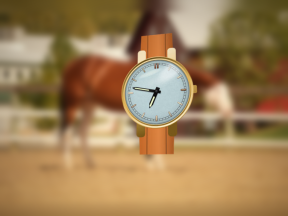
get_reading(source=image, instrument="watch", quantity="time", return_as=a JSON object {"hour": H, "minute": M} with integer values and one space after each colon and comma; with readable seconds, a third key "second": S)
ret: {"hour": 6, "minute": 47}
